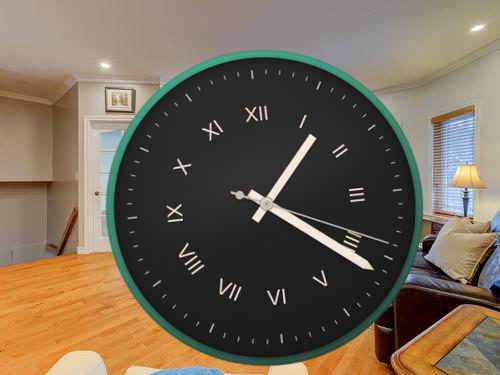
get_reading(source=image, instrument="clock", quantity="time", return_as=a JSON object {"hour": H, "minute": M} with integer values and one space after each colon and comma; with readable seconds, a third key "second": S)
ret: {"hour": 1, "minute": 21, "second": 19}
